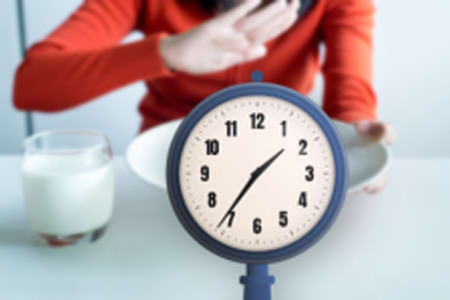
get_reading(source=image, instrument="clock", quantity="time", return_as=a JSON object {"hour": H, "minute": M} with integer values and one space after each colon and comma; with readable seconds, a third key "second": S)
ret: {"hour": 1, "minute": 36}
